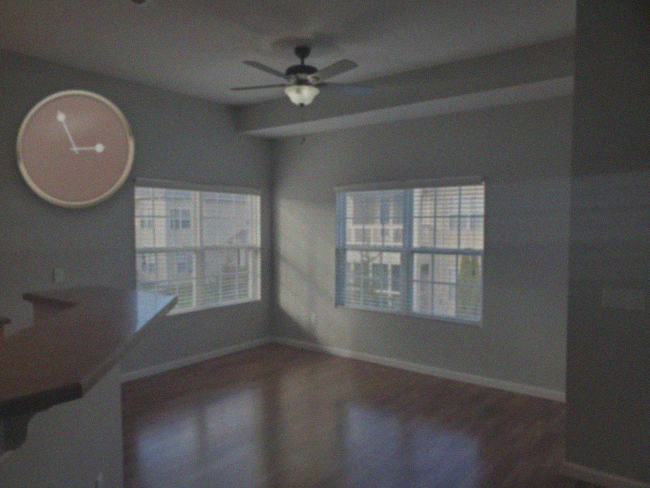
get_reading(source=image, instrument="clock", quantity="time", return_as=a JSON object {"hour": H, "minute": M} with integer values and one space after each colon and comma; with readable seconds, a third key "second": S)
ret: {"hour": 2, "minute": 56}
